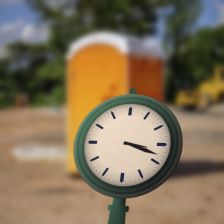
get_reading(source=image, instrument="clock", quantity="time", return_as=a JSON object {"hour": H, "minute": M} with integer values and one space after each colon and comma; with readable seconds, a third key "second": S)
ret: {"hour": 3, "minute": 18}
